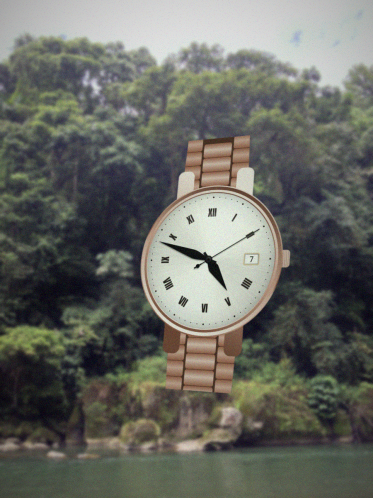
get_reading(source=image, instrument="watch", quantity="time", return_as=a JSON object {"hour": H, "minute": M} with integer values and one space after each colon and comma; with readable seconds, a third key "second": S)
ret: {"hour": 4, "minute": 48, "second": 10}
